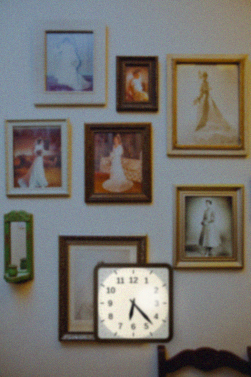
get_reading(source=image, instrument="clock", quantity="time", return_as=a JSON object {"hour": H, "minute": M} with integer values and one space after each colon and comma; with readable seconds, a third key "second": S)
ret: {"hour": 6, "minute": 23}
